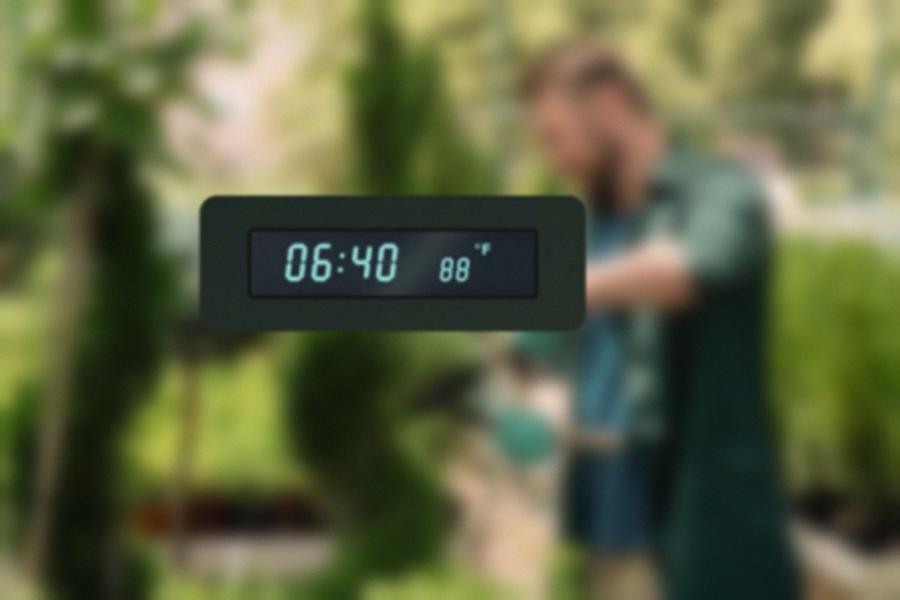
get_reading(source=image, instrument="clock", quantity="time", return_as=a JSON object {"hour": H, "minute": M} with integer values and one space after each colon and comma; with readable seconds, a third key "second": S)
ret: {"hour": 6, "minute": 40}
